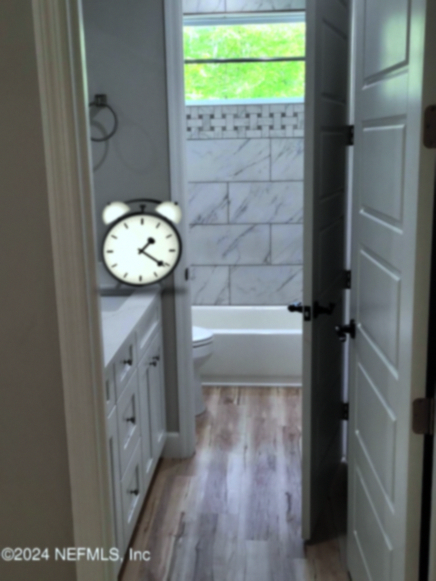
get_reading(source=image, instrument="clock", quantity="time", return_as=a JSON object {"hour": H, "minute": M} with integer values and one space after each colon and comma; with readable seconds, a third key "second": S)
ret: {"hour": 1, "minute": 21}
